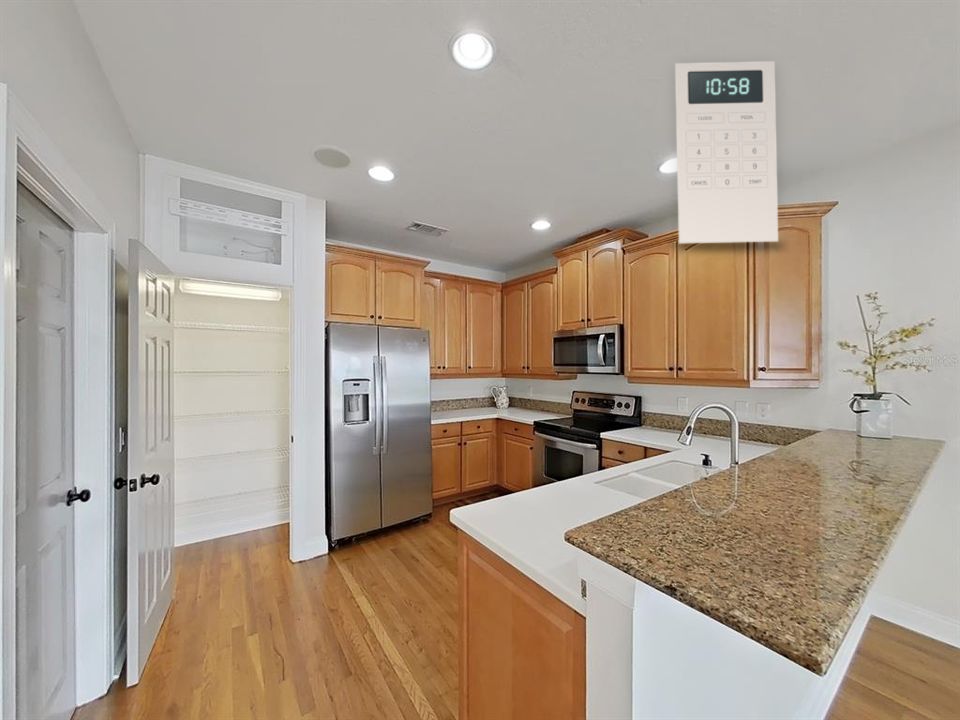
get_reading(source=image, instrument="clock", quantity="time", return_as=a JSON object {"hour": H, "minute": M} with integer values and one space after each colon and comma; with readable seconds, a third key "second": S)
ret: {"hour": 10, "minute": 58}
